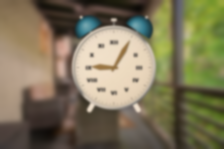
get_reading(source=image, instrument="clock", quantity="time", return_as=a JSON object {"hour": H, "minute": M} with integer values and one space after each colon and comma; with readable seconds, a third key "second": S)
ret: {"hour": 9, "minute": 5}
